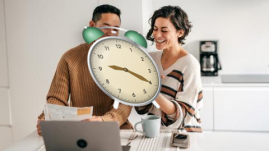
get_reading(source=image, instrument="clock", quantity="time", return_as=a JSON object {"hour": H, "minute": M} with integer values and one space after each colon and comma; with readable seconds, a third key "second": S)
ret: {"hour": 9, "minute": 20}
